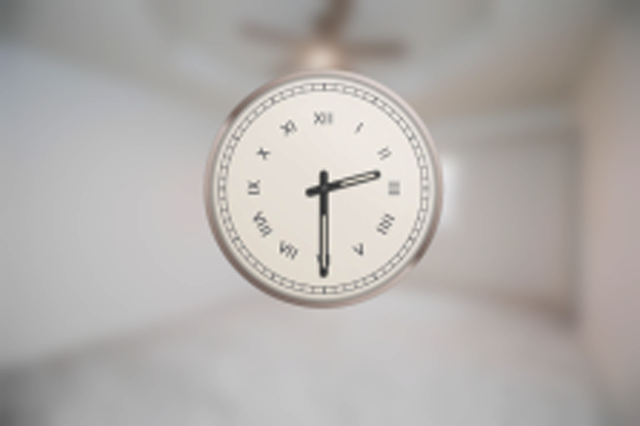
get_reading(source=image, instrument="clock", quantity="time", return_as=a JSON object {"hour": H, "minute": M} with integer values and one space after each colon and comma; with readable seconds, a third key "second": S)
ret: {"hour": 2, "minute": 30}
